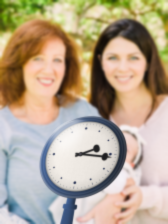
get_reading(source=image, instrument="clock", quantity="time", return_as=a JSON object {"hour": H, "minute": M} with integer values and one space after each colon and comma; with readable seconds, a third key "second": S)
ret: {"hour": 2, "minute": 16}
